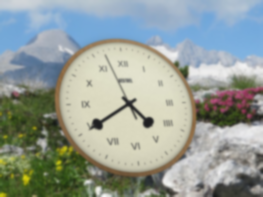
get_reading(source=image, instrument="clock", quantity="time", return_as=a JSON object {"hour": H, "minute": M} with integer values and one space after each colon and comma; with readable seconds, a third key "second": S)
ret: {"hour": 4, "minute": 39, "second": 57}
